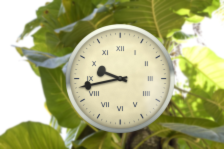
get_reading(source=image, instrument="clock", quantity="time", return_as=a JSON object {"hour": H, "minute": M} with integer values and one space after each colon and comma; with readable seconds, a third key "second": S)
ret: {"hour": 9, "minute": 43}
